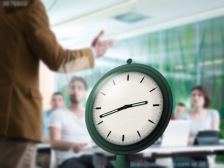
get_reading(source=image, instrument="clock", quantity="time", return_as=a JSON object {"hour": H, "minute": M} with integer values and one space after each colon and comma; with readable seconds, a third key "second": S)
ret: {"hour": 2, "minute": 42}
